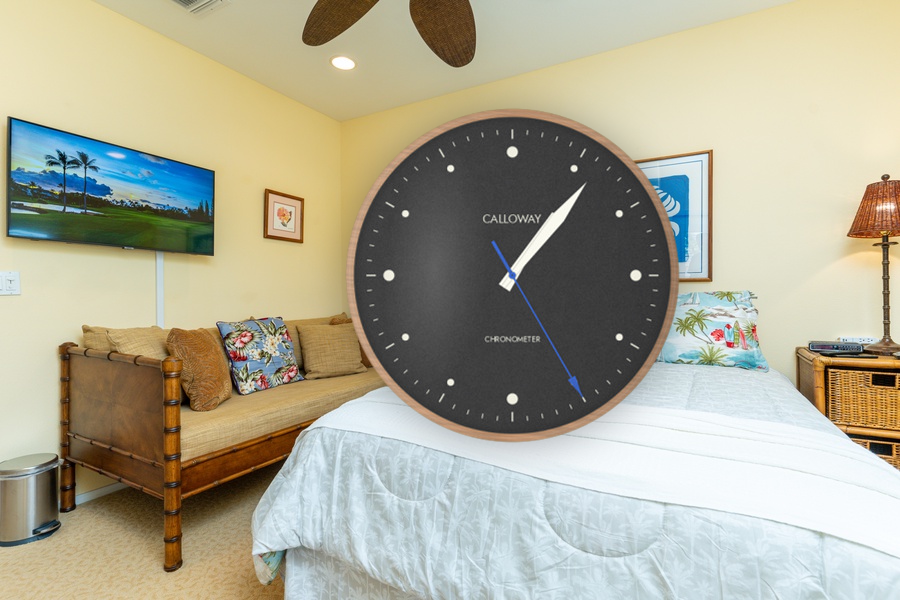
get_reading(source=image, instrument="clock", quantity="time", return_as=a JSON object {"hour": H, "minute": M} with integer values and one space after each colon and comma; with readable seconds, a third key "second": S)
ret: {"hour": 1, "minute": 6, "second": 25}
